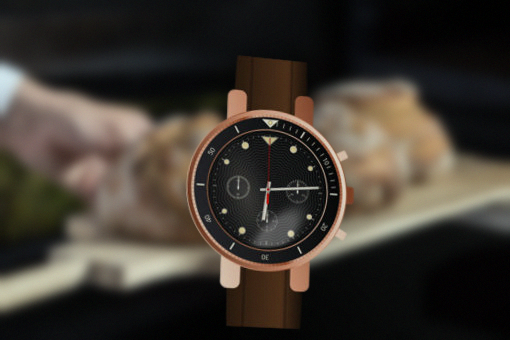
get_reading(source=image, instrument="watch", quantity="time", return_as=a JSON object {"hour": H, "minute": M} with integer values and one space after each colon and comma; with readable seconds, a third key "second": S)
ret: {"hour": 6, "minute": 14}
